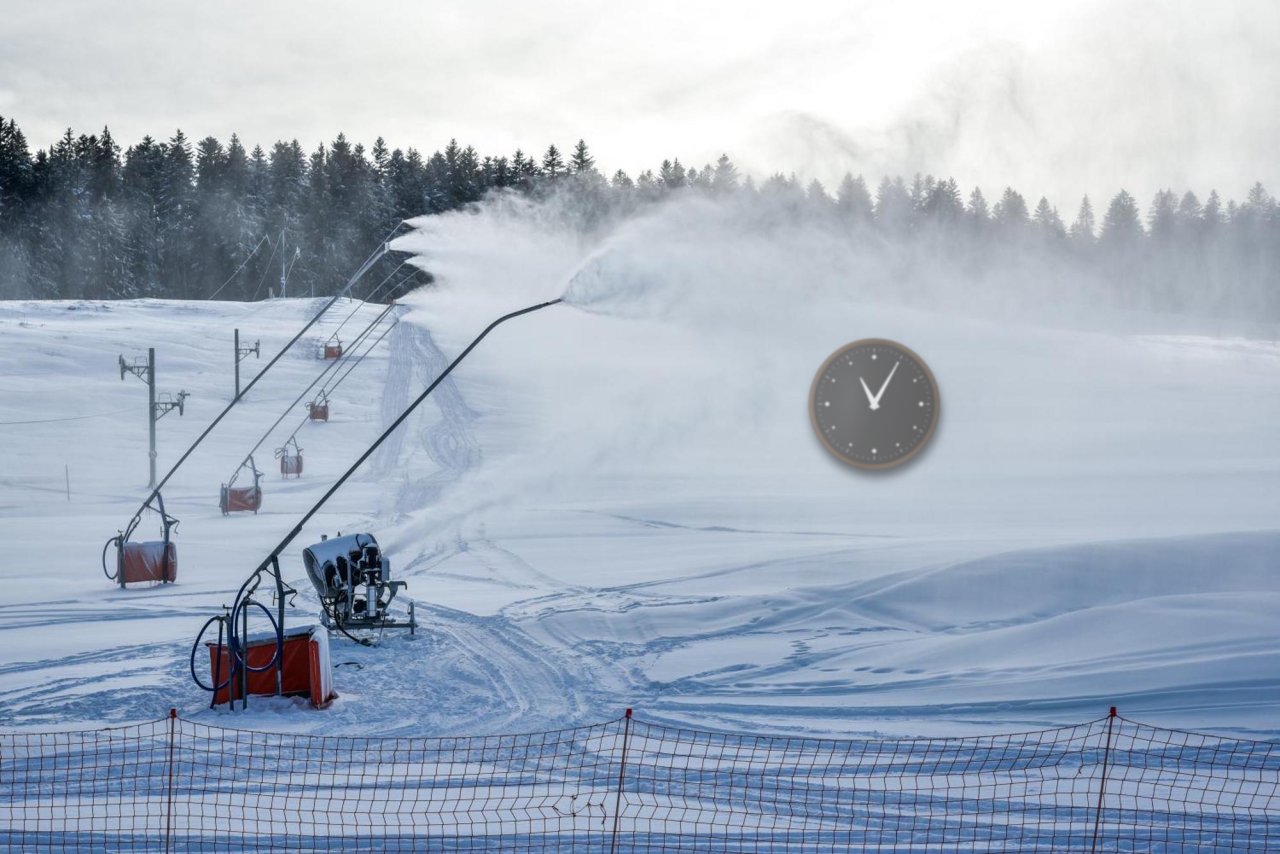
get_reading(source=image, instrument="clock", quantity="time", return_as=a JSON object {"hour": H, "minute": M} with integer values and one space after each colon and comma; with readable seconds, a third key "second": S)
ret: {"hour": 11, "minute": 5}
